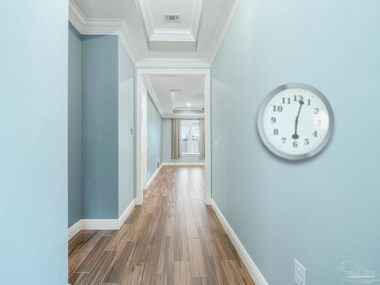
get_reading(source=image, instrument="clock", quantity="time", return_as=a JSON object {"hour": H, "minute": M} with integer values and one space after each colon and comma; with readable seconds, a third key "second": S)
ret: {"hour": 6, "minute": 2}
